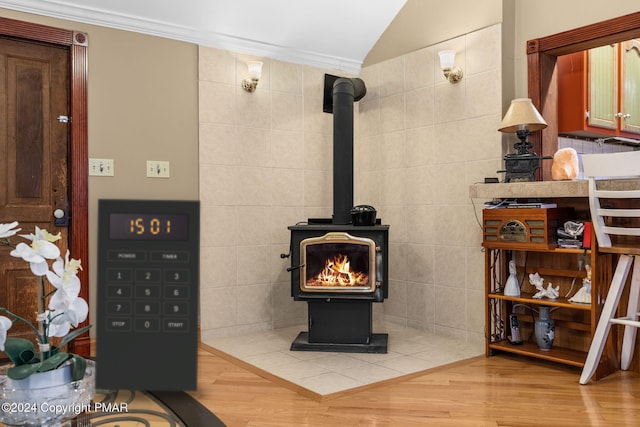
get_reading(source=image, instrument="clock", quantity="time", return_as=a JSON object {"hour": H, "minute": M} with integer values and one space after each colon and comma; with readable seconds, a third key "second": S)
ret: {"hour": 15, "minute": 1}
